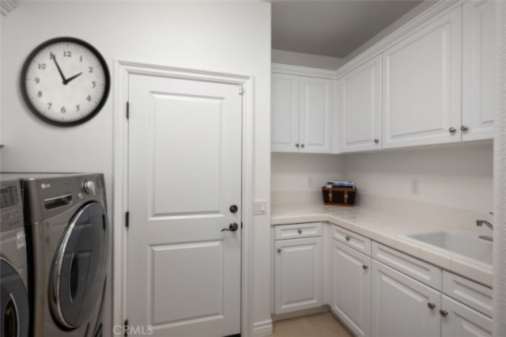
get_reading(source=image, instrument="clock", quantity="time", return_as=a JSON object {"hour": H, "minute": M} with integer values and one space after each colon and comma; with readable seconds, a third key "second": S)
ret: {"hour": 1, "minute": 55}
